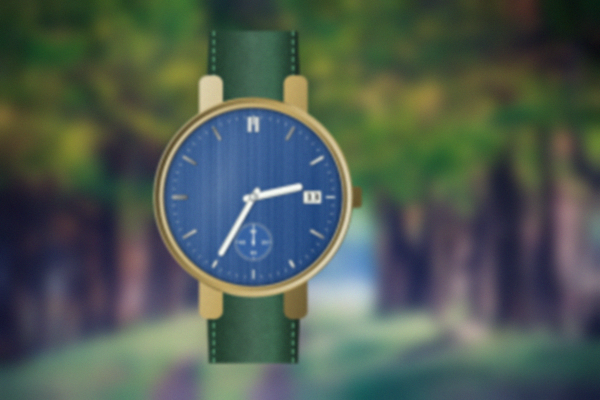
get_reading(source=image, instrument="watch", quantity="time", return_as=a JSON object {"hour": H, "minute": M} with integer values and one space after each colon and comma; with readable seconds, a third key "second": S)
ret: {"hour": 2, "minute": 35}
